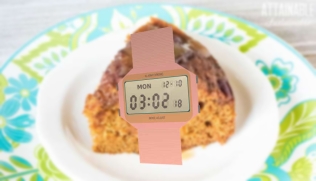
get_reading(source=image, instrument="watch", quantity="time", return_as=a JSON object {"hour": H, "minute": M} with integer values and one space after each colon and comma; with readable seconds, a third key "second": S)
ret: {"hour": 3, "minute": 2, "second": 18}
